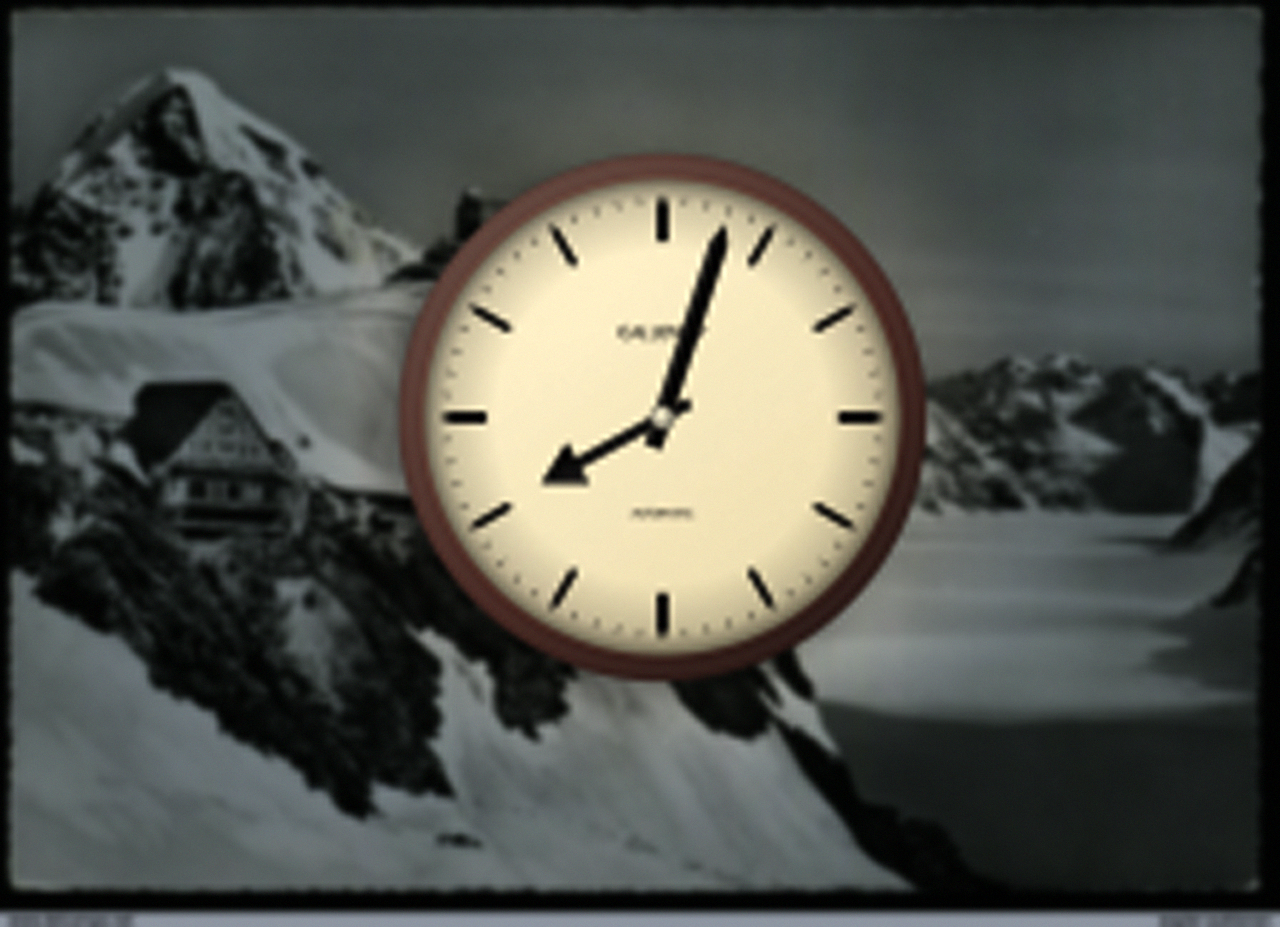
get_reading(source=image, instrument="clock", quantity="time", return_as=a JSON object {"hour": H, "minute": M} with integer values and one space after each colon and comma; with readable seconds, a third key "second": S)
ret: {"hour": 8, "minute": 3}
